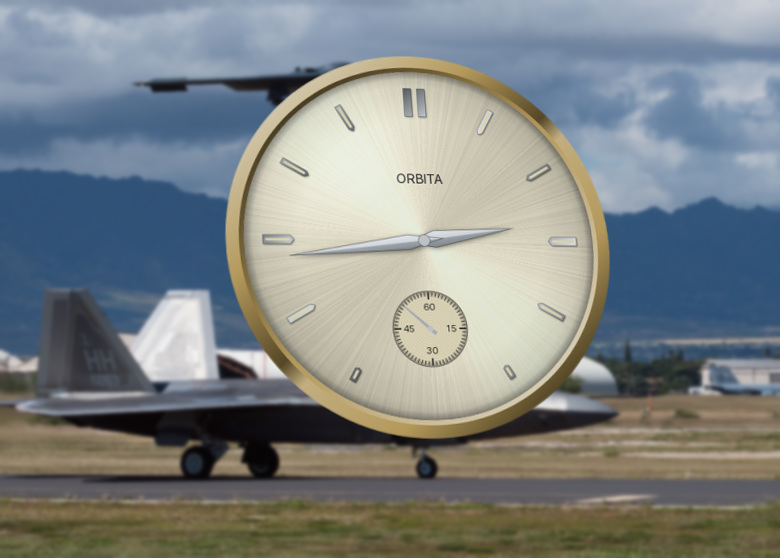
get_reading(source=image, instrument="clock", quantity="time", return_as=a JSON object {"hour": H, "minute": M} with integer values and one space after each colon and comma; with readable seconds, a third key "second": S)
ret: {"hour": 2, "minute": 43, "second": 52}
